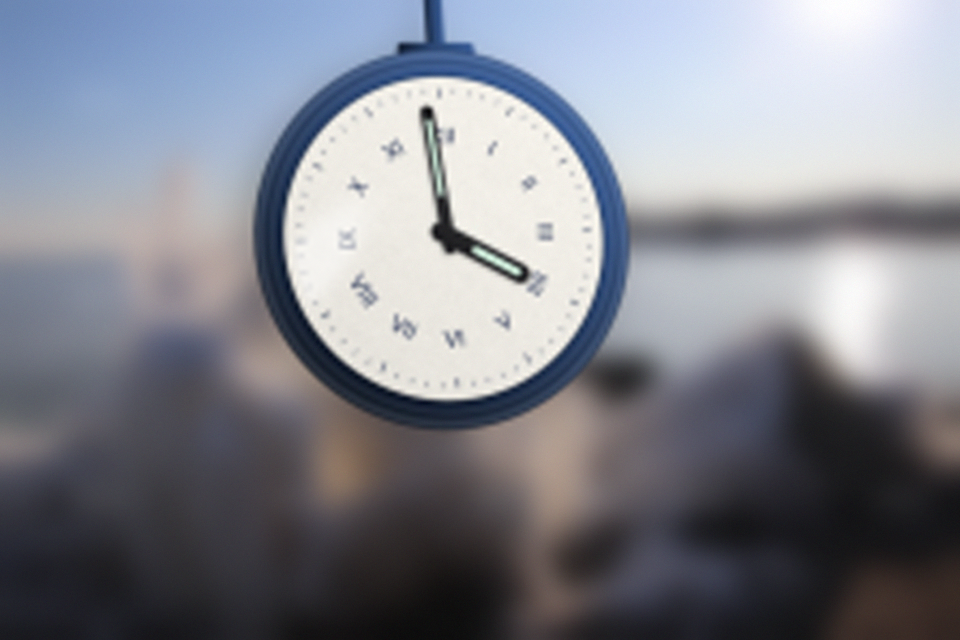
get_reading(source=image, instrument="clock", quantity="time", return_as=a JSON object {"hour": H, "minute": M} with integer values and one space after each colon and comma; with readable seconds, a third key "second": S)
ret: {"hour": 3, "minute": 59}
